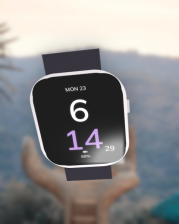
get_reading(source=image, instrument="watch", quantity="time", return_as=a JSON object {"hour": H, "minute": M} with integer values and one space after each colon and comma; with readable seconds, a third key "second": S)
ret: {"hour": 6, "minute": 14, "second": 29}
